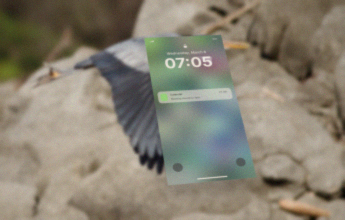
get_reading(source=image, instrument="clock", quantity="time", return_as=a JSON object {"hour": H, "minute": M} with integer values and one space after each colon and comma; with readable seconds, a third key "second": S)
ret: {"hour": 7, "minute": 5}
